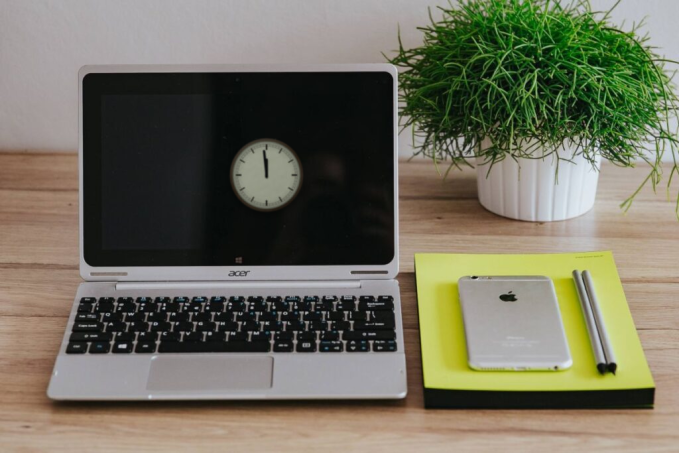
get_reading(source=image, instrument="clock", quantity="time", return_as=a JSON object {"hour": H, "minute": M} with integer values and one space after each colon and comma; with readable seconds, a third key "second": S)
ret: {"hour": 11, "minute": 59}
